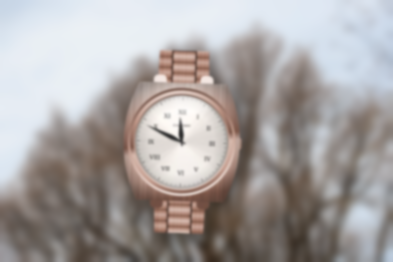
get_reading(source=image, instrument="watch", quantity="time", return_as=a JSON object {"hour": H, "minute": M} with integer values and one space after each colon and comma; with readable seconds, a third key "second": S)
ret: {"hour": 11, "minute": 49}
